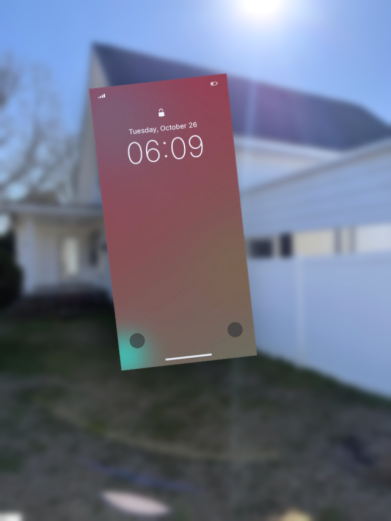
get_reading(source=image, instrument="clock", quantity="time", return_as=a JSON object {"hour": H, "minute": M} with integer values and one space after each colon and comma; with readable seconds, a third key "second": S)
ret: {"hour": 6, "minute": 9}
